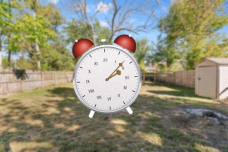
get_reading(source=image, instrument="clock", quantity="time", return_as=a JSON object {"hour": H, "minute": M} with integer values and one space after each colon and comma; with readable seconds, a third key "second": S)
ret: {"hour": 2, "minute": 8}
